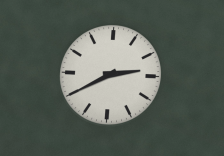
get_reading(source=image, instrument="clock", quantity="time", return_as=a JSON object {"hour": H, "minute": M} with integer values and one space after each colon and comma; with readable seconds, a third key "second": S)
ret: {"hour": 2, "minute": 40}
